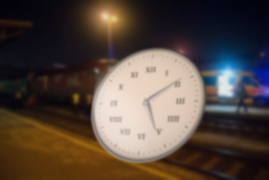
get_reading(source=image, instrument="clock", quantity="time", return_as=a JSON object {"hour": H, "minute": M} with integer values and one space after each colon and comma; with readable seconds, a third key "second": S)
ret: {"hour": 5, "minute": 9}
